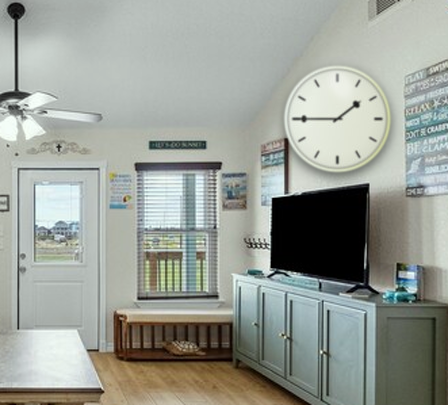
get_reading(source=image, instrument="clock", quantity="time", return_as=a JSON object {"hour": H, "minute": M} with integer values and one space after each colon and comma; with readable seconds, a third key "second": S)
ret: {"hour": 1, "minute": 45}
